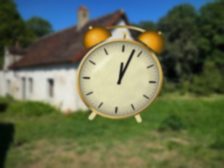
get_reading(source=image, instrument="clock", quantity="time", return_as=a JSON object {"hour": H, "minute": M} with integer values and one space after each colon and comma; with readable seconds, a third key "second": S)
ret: {"hour": 12, "minute": 3}
